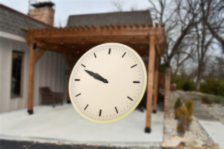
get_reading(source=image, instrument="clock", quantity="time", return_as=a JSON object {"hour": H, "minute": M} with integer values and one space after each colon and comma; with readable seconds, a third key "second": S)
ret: {"hour": 9, "minute": 49}
